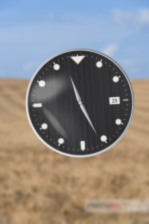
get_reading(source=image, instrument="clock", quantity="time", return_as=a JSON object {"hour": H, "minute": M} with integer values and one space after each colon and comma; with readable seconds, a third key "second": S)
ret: {"hour": 11, "minute": 26}
